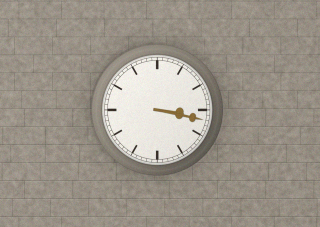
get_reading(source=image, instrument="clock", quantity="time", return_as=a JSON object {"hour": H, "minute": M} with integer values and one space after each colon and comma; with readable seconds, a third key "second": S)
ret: {"hour": 3, "minute": 17}
